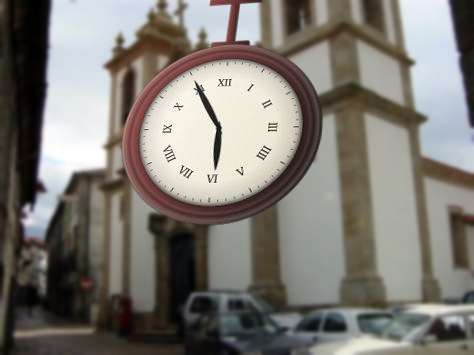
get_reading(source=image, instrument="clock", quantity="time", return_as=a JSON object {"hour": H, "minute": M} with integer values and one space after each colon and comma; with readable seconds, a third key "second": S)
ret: {"hour": 5, "minute": 55}
